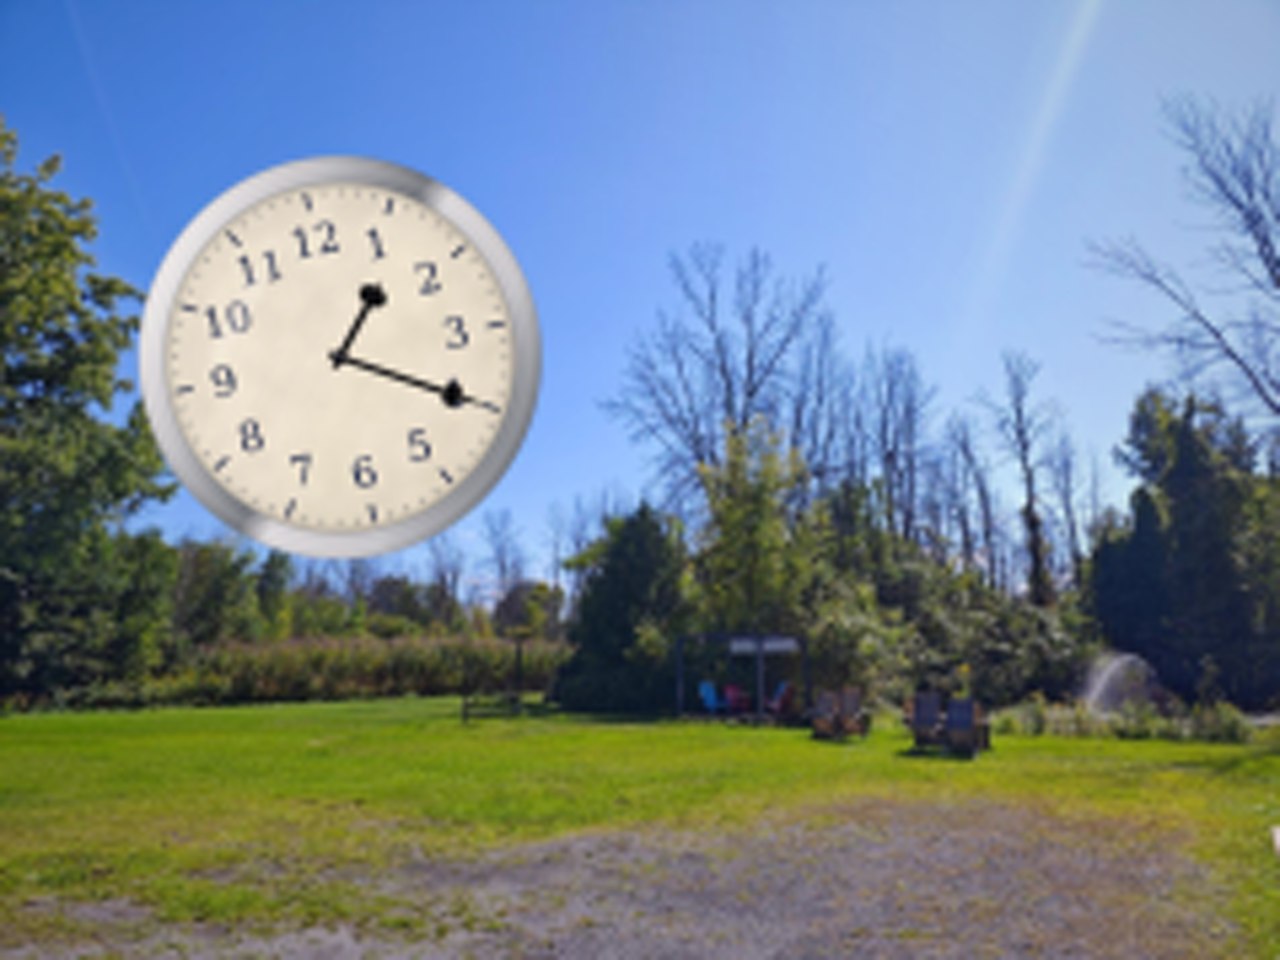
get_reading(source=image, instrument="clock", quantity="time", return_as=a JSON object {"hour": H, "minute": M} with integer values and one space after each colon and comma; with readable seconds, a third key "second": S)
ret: {"hour": 1, "minute": 20}
